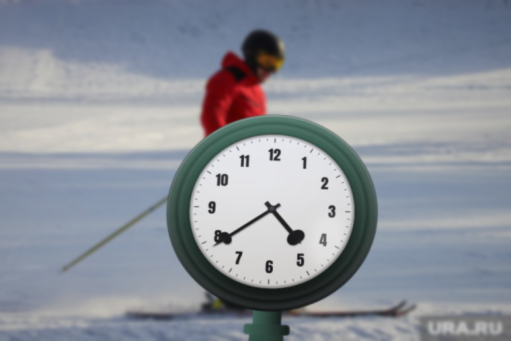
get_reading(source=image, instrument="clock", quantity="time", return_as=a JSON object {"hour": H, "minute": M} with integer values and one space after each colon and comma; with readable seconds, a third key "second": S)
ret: {"hour": 4, "minute": 39}
